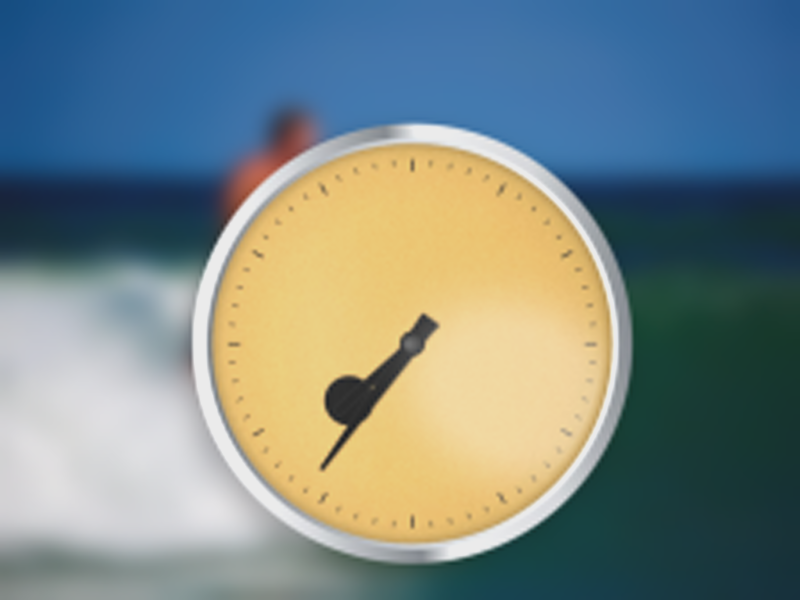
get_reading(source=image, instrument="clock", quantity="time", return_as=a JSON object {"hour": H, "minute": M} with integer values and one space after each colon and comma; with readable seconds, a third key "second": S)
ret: {"hour": 7, "minute": 36}
